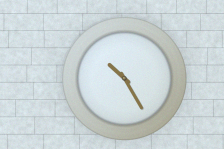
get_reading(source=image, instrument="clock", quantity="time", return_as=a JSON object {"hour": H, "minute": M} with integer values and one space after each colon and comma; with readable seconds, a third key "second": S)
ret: {"hour": 10, "minute": 25}
